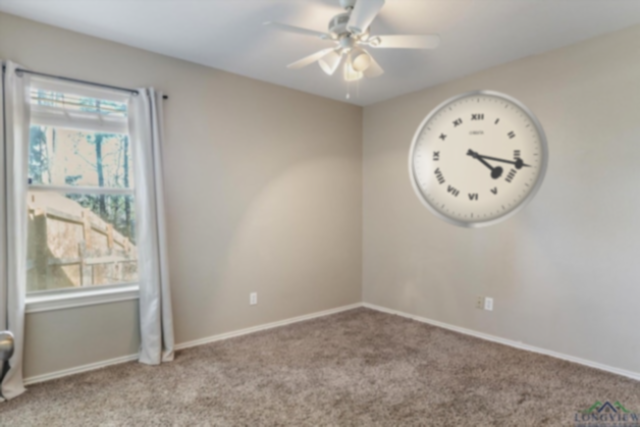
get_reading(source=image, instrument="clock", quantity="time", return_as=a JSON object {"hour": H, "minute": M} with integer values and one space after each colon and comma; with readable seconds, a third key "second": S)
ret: {"hour": 4, "minute": 17}
